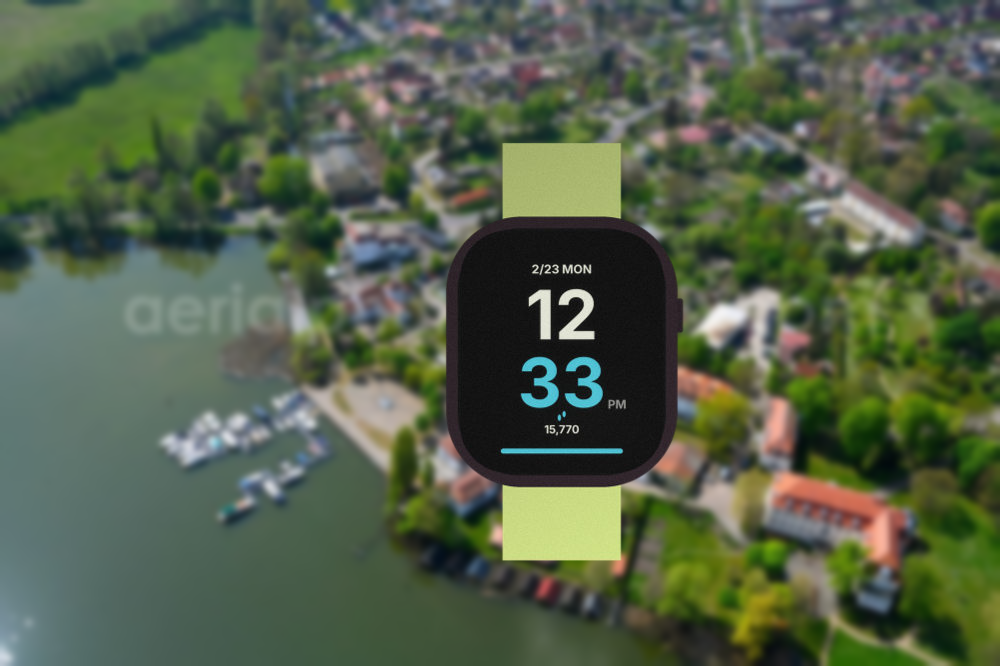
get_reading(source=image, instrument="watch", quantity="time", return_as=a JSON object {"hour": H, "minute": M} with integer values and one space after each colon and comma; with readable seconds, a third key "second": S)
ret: {"hour": 12, "minute": 33}
